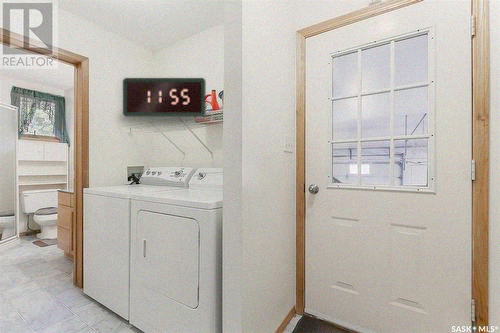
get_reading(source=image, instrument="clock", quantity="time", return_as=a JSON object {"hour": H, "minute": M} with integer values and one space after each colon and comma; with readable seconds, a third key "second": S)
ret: {"hour": 11, "minute": 55}
